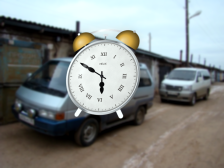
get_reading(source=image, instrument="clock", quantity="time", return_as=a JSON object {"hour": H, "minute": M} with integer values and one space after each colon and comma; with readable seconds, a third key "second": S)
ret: {"hour": 5, "minute": 50}
